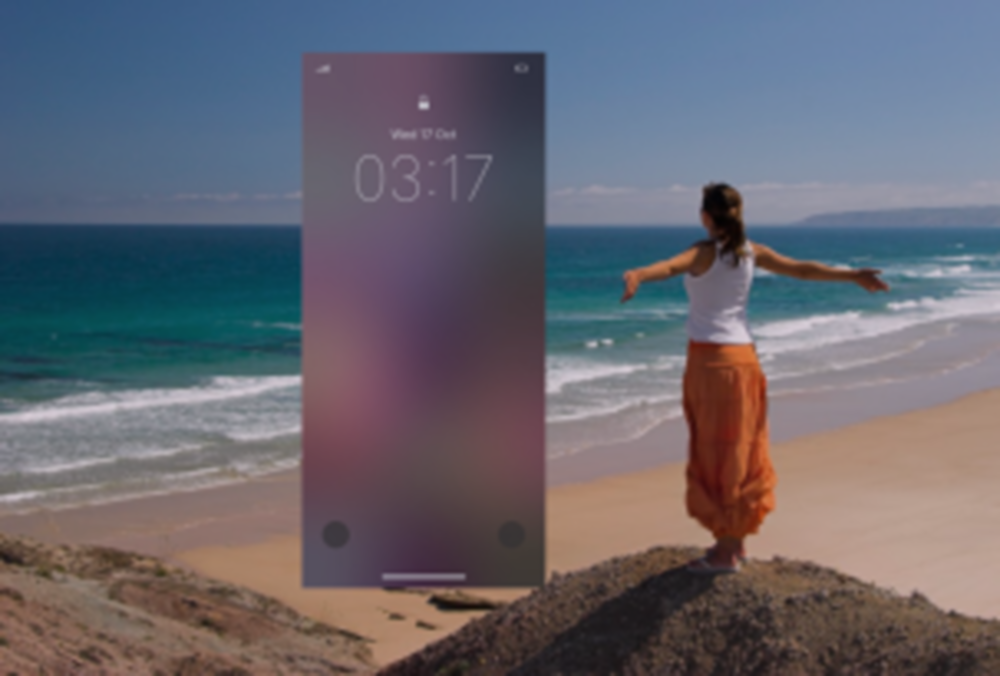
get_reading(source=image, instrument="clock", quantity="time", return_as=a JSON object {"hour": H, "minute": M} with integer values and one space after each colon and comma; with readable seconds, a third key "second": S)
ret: {"hour": 3, "minute": 17}
